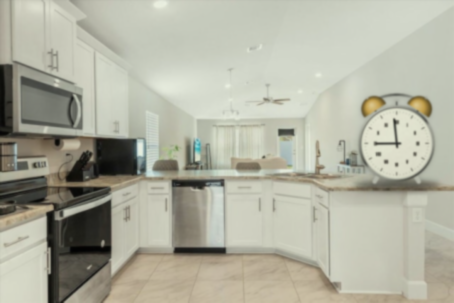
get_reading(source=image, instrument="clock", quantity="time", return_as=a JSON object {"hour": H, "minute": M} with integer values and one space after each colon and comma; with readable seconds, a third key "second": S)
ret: {"hour": 8, "minute": 59}
